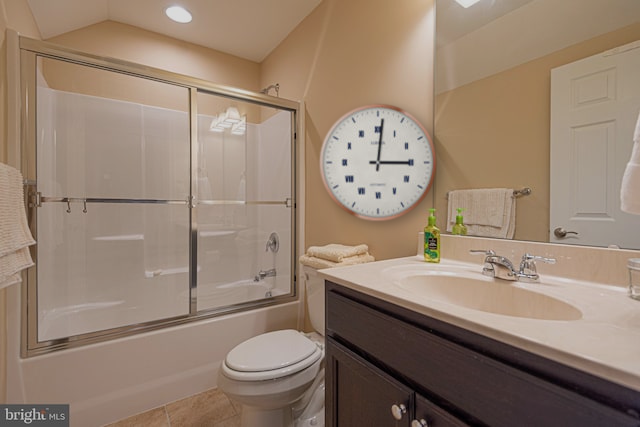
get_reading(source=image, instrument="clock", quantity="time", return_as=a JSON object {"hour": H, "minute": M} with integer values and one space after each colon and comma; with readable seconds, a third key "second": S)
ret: {"hour": 3, "minute": 1}
